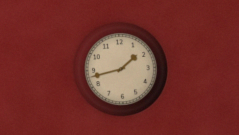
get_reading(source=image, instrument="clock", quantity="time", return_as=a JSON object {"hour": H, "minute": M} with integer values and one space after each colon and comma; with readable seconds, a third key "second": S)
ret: {"hour": 1, "minute": 43}
